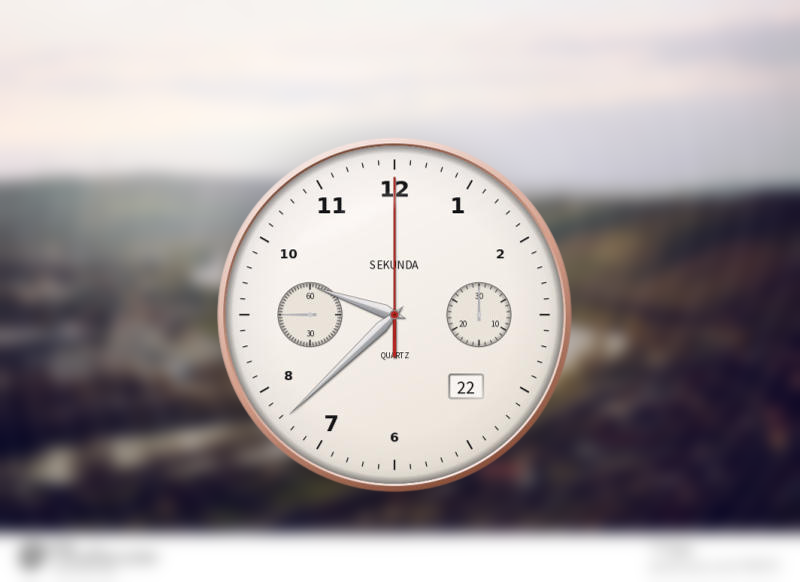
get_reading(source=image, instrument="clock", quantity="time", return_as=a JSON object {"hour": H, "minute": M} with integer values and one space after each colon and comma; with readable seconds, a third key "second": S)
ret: {"hour": 9, "minute": 37, "second": 45}
